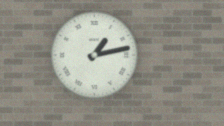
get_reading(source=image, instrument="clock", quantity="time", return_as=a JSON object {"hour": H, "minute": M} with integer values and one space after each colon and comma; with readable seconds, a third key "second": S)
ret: {"hour": 1, "minute": 13}
